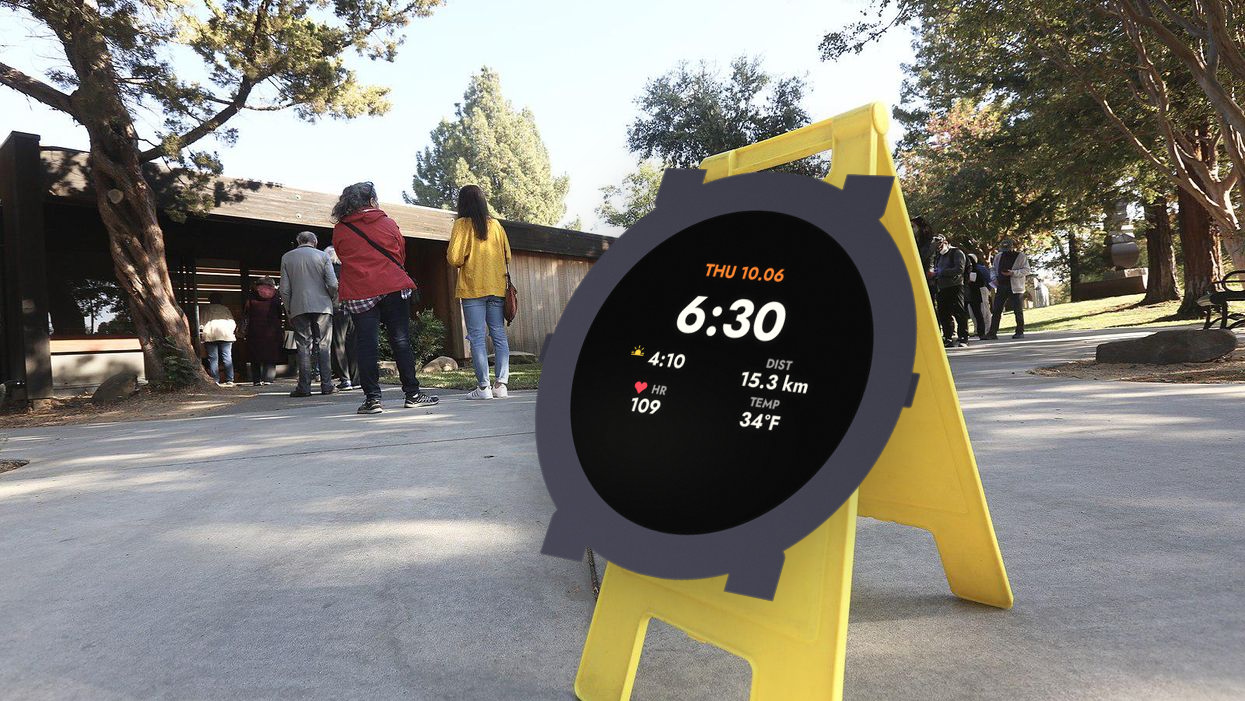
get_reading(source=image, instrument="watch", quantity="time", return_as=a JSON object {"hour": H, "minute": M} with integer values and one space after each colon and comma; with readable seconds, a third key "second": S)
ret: {"hour": 6, "minute": 30}
